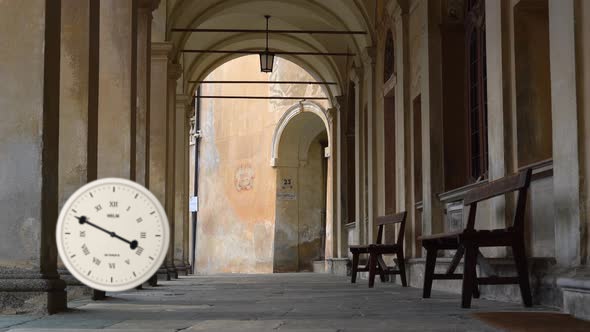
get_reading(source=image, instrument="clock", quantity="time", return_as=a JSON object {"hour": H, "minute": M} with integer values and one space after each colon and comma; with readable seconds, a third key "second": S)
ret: {"hour": 3, "minute": 49}
